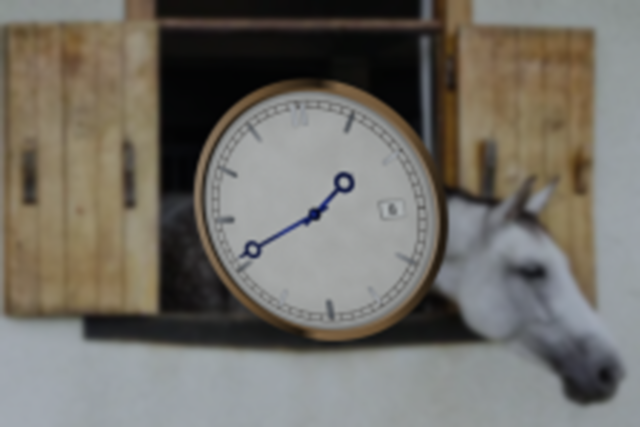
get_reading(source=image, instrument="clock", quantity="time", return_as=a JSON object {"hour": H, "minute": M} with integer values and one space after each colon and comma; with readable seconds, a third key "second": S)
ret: {"hour": 1, "minute": 41}
